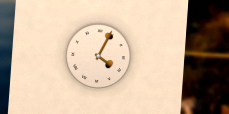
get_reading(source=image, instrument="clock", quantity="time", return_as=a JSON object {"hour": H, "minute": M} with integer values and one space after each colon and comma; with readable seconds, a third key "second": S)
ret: {"hour": 4, "minute": 4}
